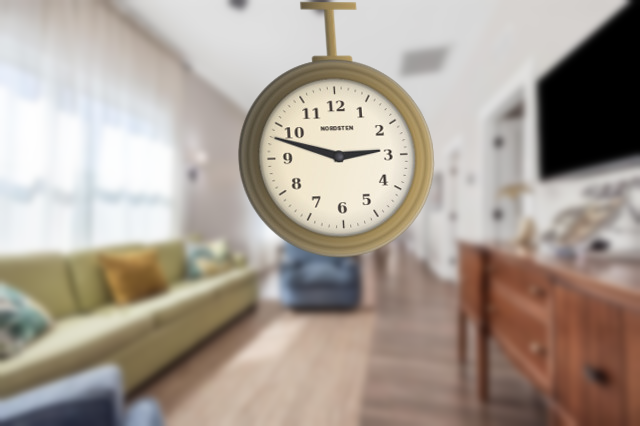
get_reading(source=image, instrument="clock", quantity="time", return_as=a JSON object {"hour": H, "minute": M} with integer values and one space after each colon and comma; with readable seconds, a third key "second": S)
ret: {"hour": 2, "minute": 48}
